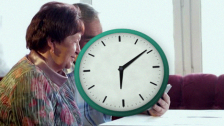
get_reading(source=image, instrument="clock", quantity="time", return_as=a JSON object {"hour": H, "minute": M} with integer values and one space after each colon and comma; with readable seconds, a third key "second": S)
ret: {"hour": 6, "minute": 9}
